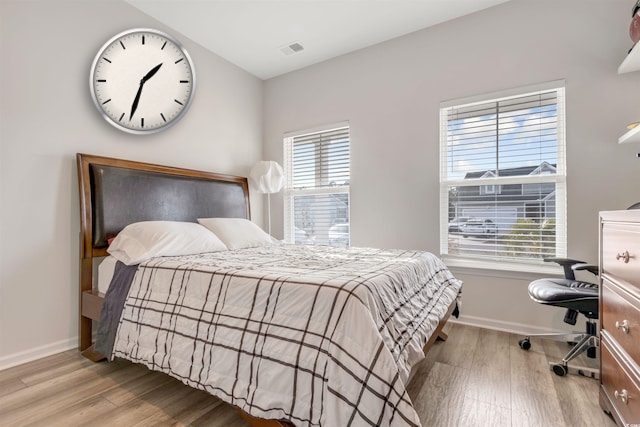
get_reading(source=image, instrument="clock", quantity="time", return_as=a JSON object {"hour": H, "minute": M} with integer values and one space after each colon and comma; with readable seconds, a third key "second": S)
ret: {"hour": 1, "minute": 33}
